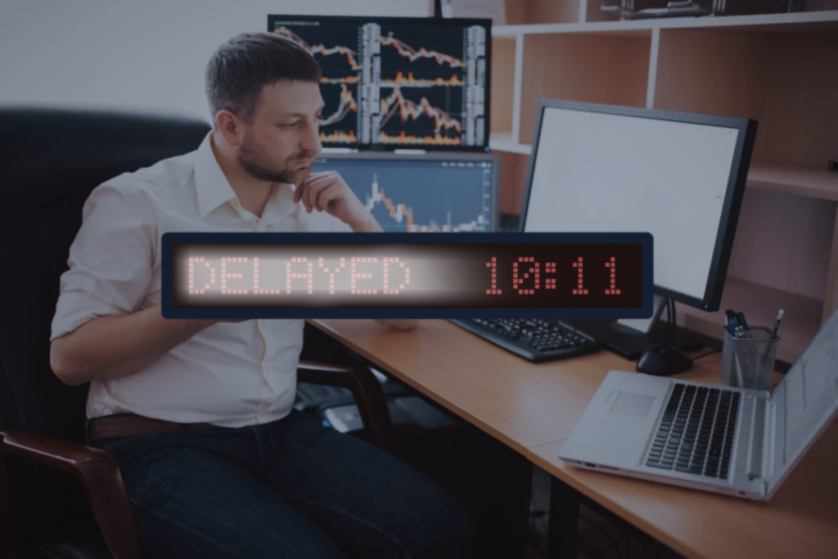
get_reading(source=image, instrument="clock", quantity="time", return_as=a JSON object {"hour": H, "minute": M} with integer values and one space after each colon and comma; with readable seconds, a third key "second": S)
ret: {"hour": 10, "minute": 11}
